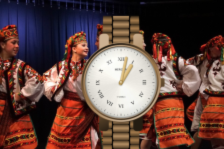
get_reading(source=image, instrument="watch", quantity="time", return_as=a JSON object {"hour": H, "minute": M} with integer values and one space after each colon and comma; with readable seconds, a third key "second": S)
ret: {"hour": 1, "minute": 2}
